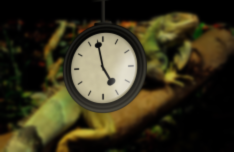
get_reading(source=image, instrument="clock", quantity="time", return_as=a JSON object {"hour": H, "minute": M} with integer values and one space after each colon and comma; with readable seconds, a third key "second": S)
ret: {"hour": 4, "minute": 58}
